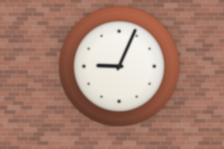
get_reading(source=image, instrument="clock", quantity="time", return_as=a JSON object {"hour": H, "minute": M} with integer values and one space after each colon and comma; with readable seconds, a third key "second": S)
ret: {"hour": 9, "minute": 4}
